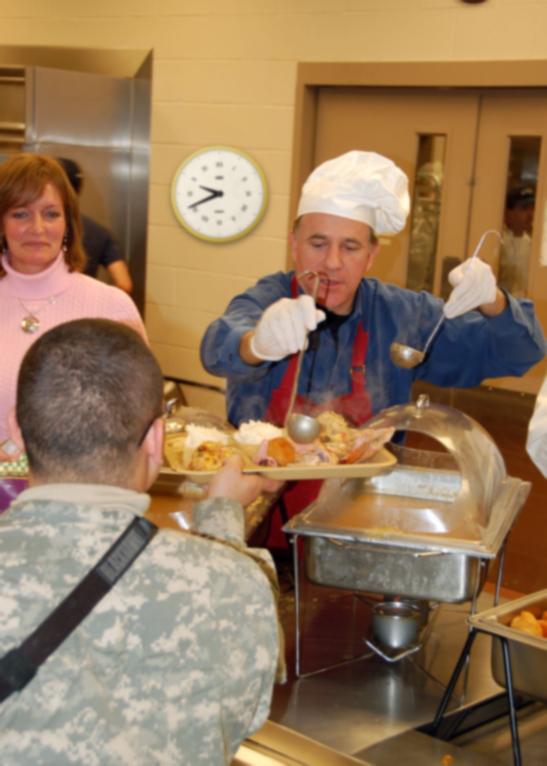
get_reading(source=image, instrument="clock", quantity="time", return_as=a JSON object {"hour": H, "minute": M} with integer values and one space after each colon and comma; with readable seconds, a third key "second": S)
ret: {"hour": 9, "minute": 41}
